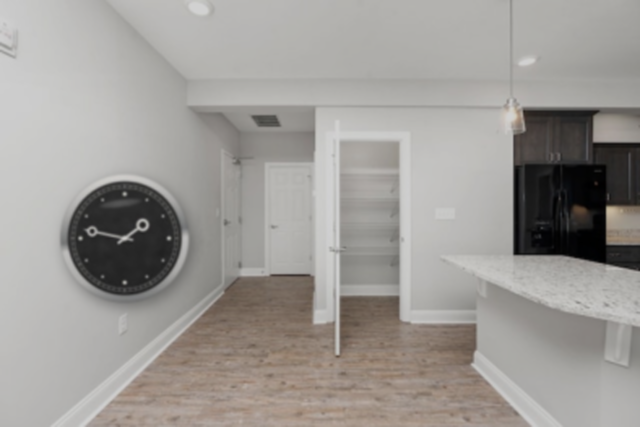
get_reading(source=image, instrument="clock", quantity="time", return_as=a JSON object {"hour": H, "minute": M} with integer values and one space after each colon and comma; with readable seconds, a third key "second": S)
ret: {"hour": 1, "minute": 47}
